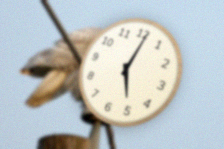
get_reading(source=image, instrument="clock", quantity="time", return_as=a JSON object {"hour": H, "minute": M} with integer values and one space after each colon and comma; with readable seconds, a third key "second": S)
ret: {"hour": 5, "minute": 1}
